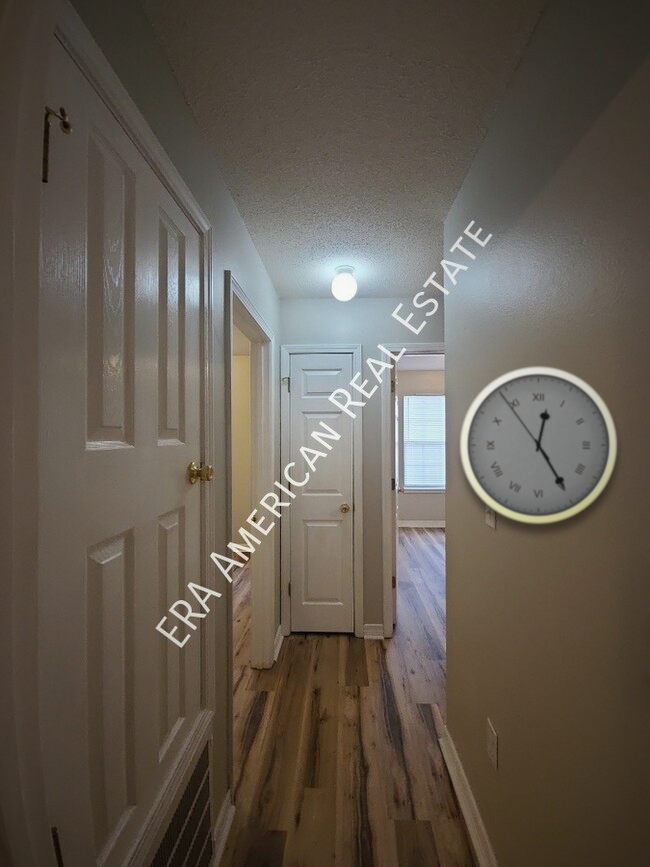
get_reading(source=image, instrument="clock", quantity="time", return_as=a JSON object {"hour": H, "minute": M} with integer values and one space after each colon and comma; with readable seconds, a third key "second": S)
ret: {"hour": 12, "minute": 24, "second": 54}
